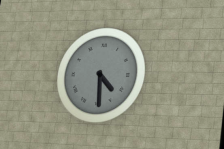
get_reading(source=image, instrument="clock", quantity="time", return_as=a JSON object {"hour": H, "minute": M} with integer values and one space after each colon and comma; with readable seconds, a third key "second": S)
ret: {"hour": 4, "minute": 29}
